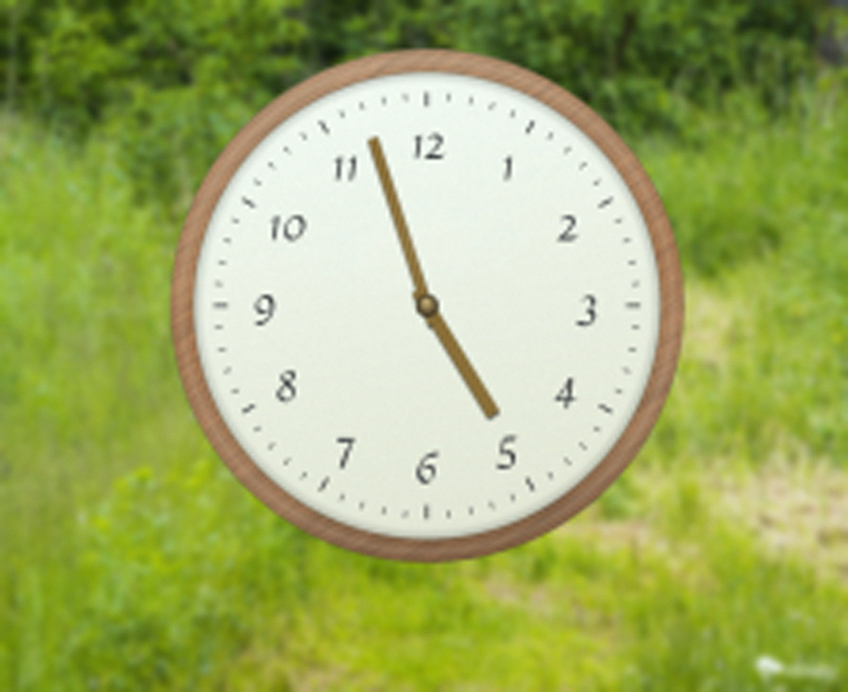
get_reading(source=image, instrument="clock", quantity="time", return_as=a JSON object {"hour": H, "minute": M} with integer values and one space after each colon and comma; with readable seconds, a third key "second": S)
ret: {"hour": 4, "minute": 57}
